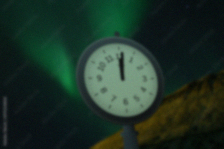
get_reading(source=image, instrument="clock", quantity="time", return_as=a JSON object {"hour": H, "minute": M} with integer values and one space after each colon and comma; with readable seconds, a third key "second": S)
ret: {"hour": 12, "minute": 1}
